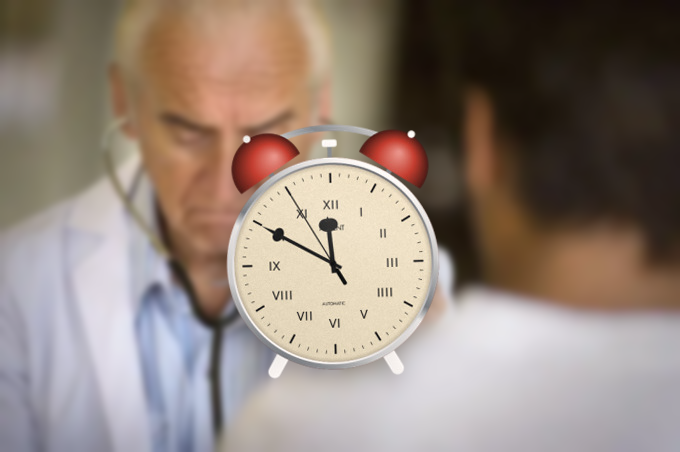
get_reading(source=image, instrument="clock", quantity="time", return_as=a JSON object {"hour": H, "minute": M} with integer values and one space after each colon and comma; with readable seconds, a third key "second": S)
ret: {"hour": 11, "minute": 49, "second": 55}
